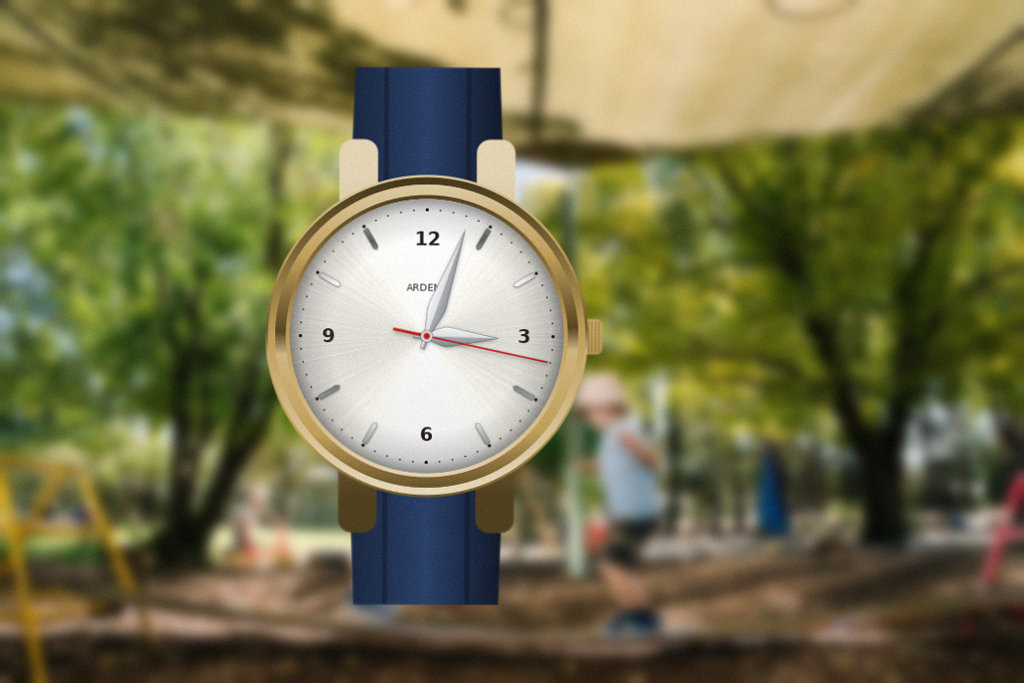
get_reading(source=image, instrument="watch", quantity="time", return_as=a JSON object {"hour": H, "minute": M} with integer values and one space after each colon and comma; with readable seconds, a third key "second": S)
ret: {"hour": 3, "minute": 3, "second": 17}
